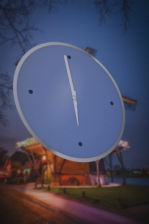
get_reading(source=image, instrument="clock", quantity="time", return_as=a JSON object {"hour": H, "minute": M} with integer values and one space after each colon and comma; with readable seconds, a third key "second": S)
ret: {"hour": 5, "minute": 59}
